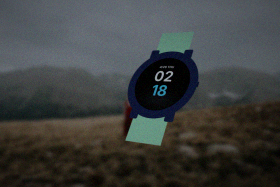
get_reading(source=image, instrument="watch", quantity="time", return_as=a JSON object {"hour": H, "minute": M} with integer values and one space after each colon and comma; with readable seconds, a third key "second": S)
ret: {"hour": 2, "minute": 18}
